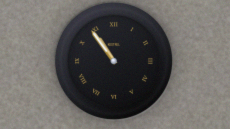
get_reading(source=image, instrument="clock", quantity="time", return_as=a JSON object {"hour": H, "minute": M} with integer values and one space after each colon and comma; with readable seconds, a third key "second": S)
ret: {"hour": 10, "minute": 54}
